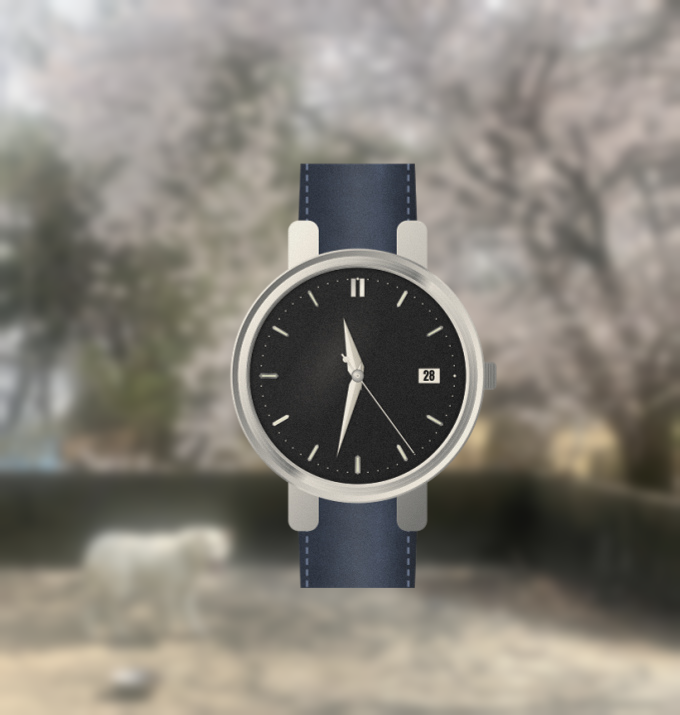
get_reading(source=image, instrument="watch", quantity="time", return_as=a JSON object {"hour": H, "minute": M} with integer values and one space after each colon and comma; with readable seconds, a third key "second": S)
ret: {"hour": 11, "minute": 32, "second": 24}
